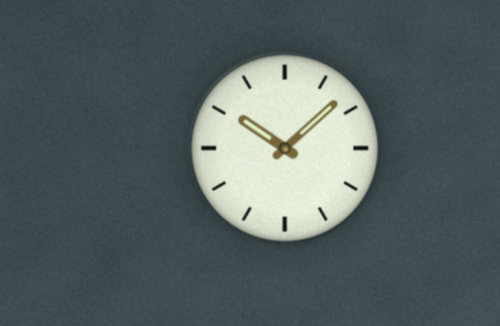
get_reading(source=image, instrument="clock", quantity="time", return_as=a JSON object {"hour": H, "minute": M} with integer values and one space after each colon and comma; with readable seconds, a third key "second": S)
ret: {"hour": 10, "minute": 8}
